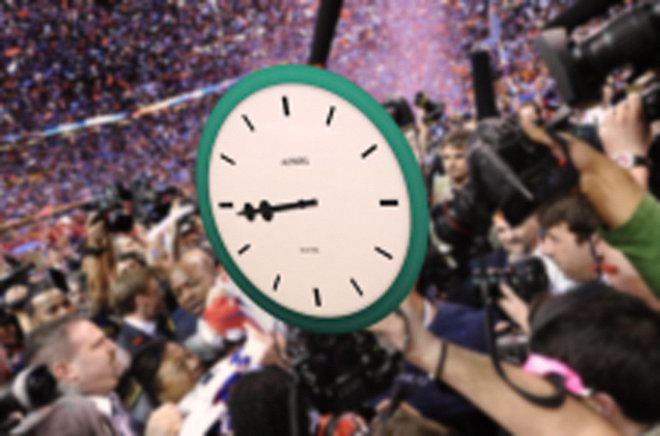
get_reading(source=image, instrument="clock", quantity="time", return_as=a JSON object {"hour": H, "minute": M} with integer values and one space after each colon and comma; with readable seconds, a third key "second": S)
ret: {"hour": 8, "minute": 44}
